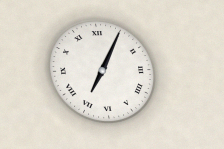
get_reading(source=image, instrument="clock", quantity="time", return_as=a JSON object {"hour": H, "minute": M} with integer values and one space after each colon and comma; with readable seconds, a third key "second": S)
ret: {"hour": 7, "minute": 5}
